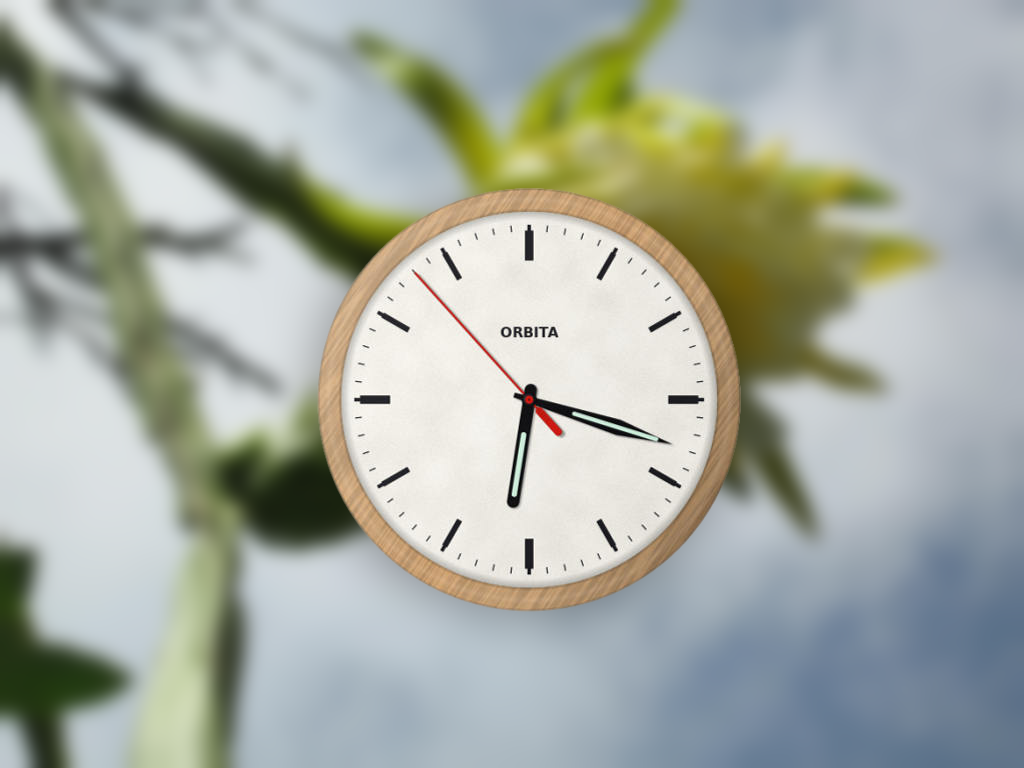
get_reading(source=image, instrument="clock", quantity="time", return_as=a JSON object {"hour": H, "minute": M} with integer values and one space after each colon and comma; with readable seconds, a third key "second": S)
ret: {"hour": 6, "minute": 17, "second": 53}
